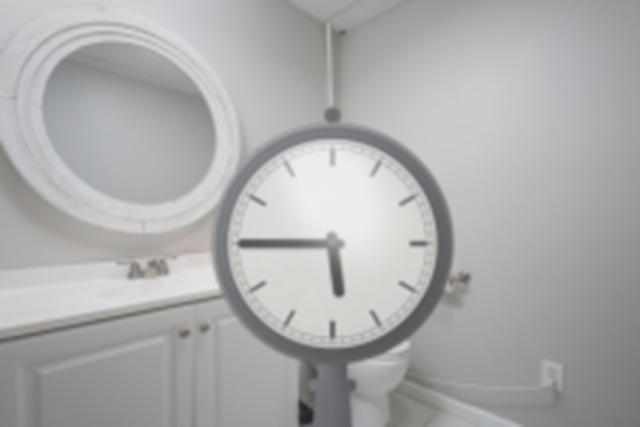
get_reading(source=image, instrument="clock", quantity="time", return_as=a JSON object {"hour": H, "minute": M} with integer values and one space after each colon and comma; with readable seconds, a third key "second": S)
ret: {"hour": 5, "minute": 45}
